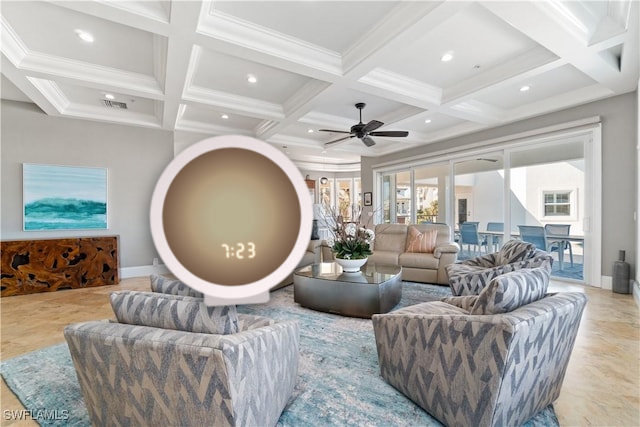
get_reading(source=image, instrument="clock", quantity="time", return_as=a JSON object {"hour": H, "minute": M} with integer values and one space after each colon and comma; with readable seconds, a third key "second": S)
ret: {"hour": 7, "minute": 23}
